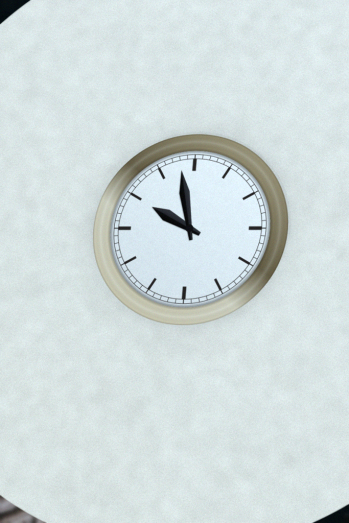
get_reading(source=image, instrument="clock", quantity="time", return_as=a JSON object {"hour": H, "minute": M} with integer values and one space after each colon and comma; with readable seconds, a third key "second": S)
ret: {"hour": 9, "minute": 58}
